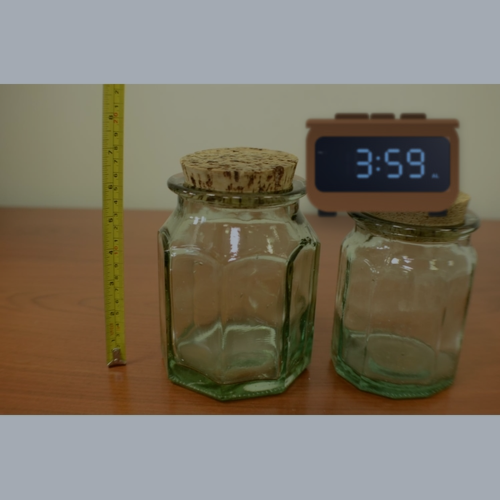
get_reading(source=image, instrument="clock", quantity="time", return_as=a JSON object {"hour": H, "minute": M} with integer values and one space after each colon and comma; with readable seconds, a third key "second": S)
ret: {"hour": 3, "minute": 59}
